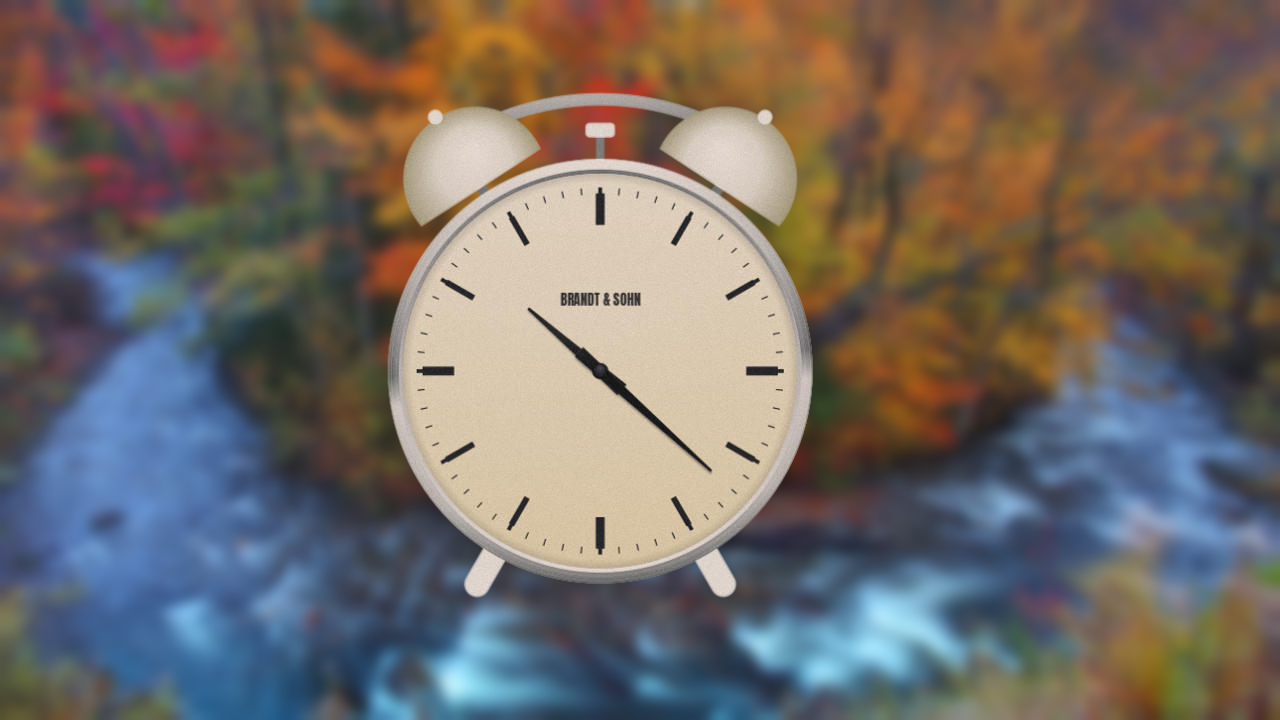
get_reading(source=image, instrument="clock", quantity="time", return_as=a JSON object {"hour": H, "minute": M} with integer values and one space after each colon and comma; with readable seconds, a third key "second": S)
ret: {"hour": 10, "minute": 22}
